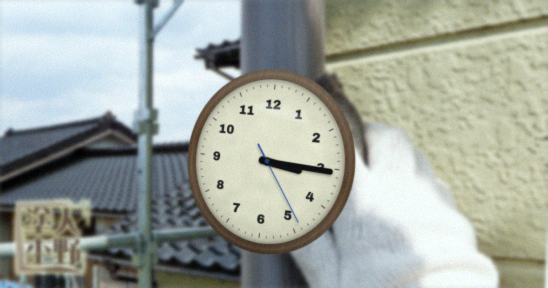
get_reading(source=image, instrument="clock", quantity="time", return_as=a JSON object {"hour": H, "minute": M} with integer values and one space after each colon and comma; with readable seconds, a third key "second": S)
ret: {"hour": 3, "minute": 15, "second": 24}
